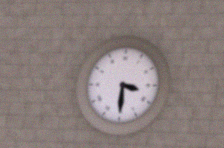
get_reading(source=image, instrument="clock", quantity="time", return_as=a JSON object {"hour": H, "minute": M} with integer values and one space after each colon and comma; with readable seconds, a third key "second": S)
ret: {"hour": 3, "minute": 30}
